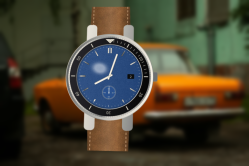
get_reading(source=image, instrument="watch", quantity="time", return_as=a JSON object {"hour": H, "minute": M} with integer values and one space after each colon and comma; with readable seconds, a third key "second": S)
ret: {"hour": 8, "minute": 3}
